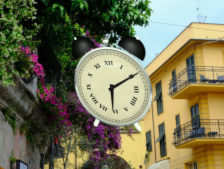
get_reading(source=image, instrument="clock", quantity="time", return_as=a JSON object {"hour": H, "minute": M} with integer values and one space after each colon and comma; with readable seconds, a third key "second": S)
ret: {"hour": 6, "minute": 10}
